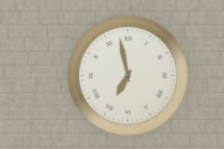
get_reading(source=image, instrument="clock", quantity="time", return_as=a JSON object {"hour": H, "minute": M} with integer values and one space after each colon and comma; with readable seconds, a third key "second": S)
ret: {"hour": 6, "minute": 58}
